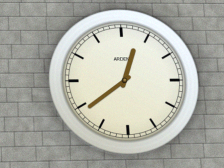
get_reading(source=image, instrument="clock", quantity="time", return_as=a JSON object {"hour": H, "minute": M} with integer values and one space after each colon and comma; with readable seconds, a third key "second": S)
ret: {"hour": 12, "minute": 39}
